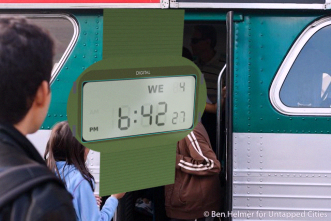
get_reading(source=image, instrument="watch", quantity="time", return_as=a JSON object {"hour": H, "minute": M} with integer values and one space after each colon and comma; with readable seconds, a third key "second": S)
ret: {"hour": 6, "minute": 42, "second": 27}
